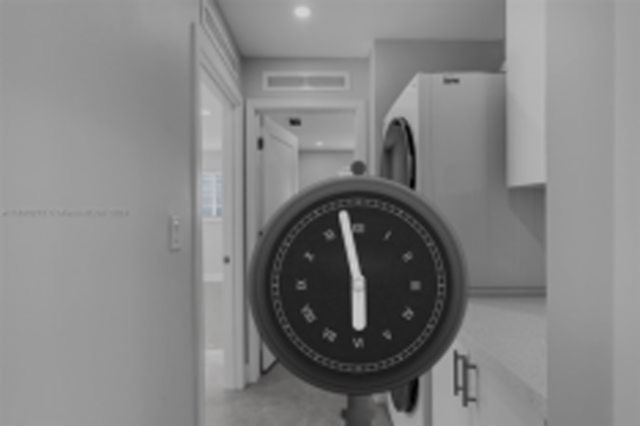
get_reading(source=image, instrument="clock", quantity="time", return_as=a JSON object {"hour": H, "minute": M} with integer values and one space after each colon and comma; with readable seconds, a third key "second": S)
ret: {"hour": 5, "minute": 58}
